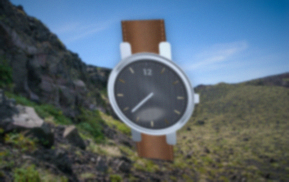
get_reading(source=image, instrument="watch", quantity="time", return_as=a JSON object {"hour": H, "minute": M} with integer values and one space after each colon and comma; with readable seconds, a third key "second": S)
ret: {"hour": 7, "minute": 38}
